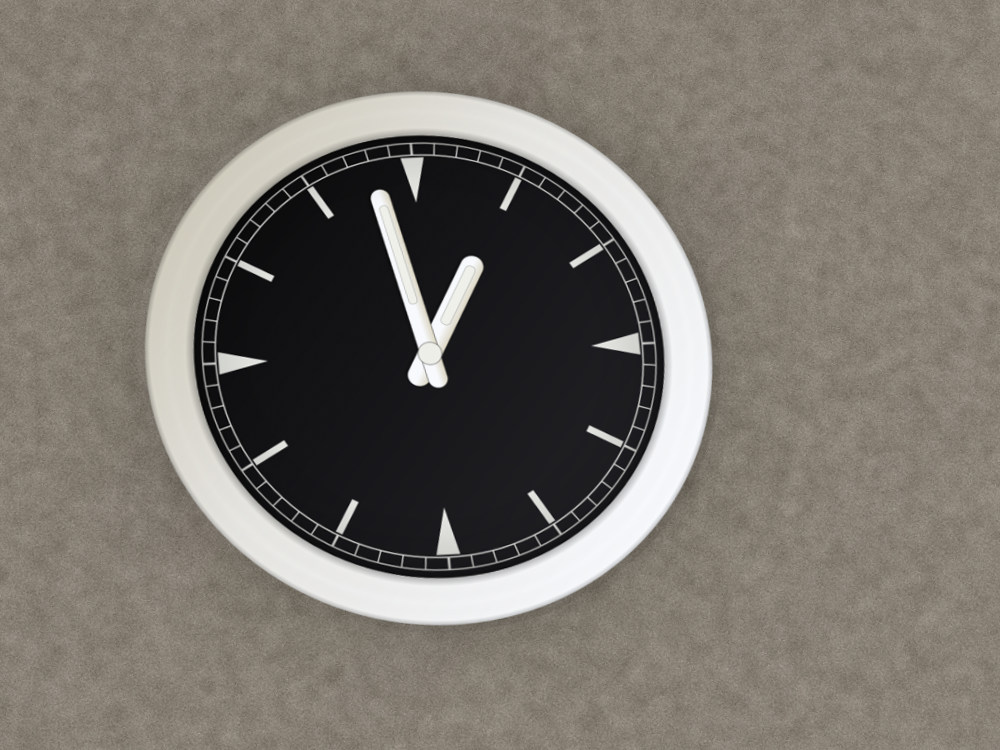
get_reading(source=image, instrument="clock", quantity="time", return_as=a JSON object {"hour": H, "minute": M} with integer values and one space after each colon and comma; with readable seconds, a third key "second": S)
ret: {"hour": 12, "minute": 58}
